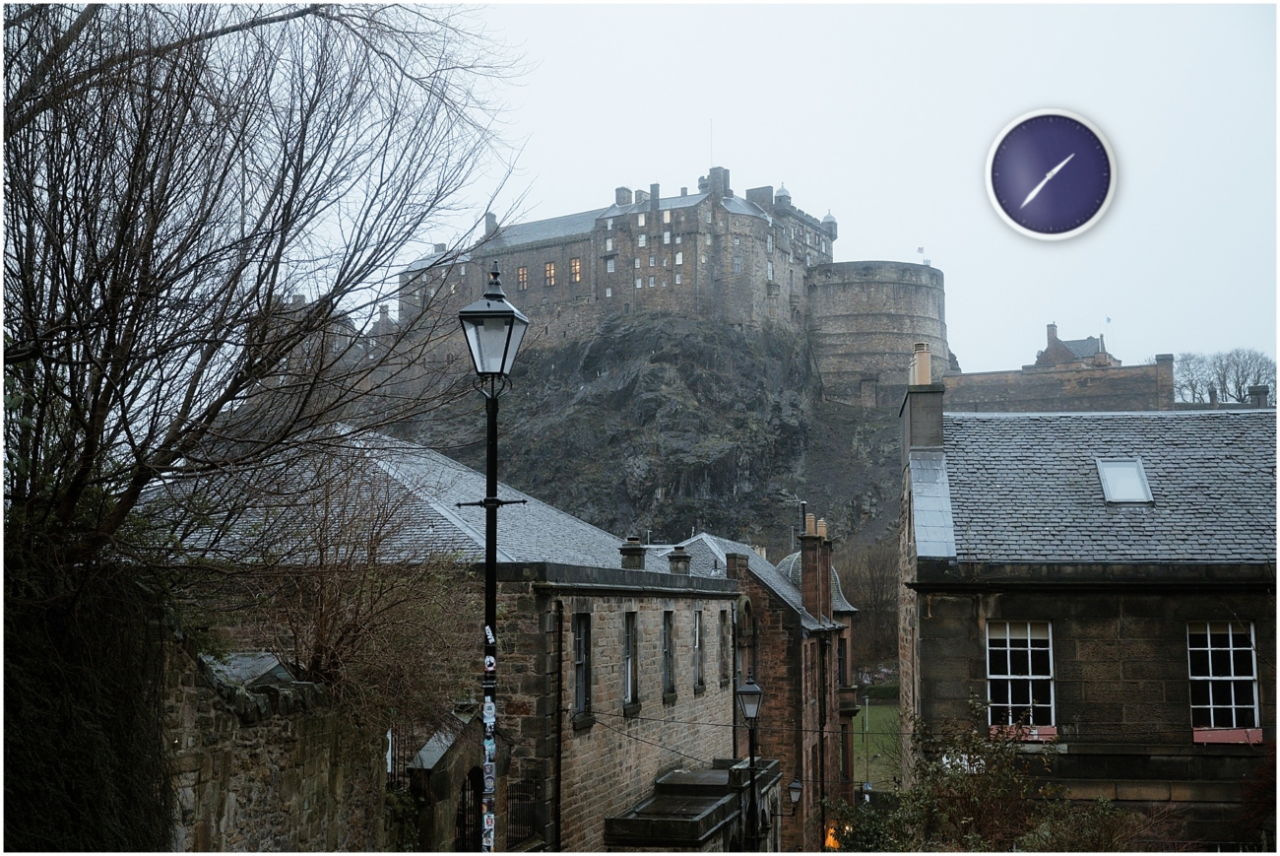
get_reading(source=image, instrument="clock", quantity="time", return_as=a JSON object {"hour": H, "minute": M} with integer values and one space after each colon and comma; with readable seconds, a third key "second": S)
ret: {"hour": 1, "minute": 37}
